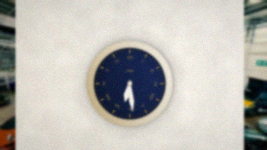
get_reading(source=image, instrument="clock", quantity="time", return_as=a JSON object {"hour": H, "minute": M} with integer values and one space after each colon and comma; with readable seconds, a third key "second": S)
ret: {"hour": 6, "minute": 29}
